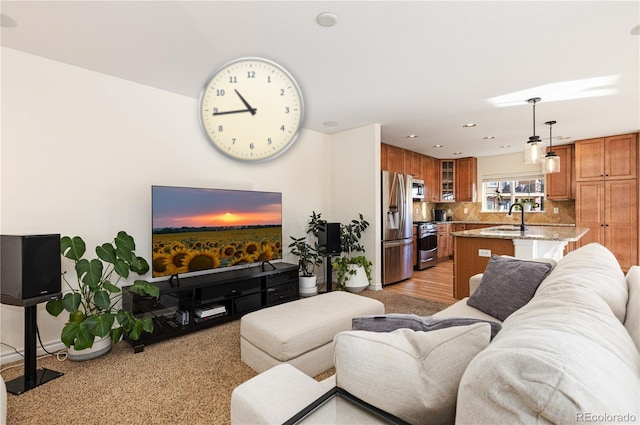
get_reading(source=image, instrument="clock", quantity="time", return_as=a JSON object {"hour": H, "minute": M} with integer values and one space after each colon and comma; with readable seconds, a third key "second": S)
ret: {"hour": 10, "minute": 44}
